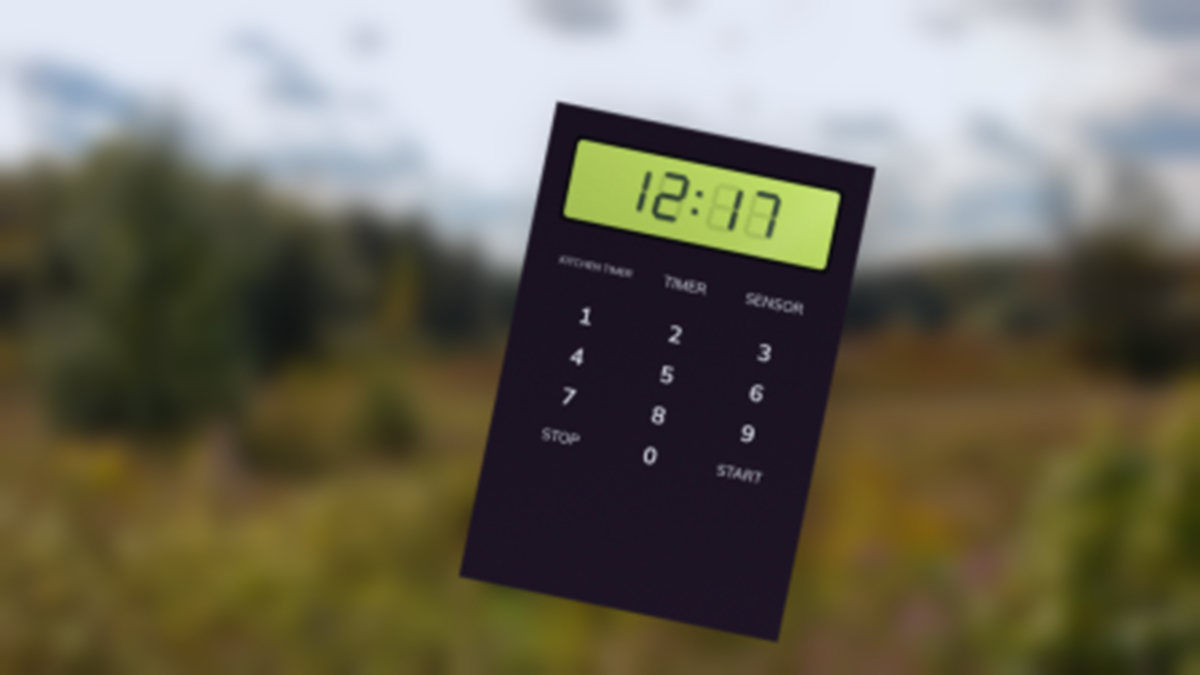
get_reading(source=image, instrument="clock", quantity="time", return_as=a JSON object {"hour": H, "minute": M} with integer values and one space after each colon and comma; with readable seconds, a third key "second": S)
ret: {"hour": 12, "minute": 17}
